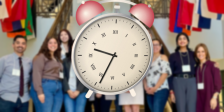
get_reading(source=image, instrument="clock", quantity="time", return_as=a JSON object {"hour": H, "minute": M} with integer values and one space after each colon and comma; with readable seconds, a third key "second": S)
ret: {"hour": 9, "minute": 34}
